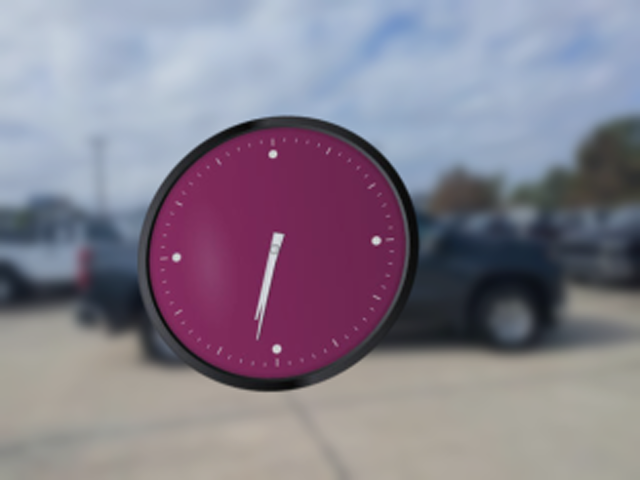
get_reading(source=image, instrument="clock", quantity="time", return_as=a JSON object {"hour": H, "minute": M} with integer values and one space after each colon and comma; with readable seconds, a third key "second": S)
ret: {"hour": 6, "minute": 32}
